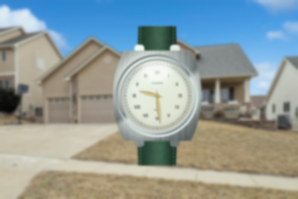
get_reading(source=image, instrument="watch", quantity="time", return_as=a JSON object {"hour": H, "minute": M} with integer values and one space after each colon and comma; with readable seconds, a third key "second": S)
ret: {"hour": 9, "minute": 29}
